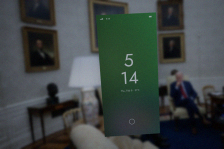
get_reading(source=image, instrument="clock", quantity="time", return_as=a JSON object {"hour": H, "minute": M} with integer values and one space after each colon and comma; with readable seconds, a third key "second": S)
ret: {"hour": 5, "minute": 14}
